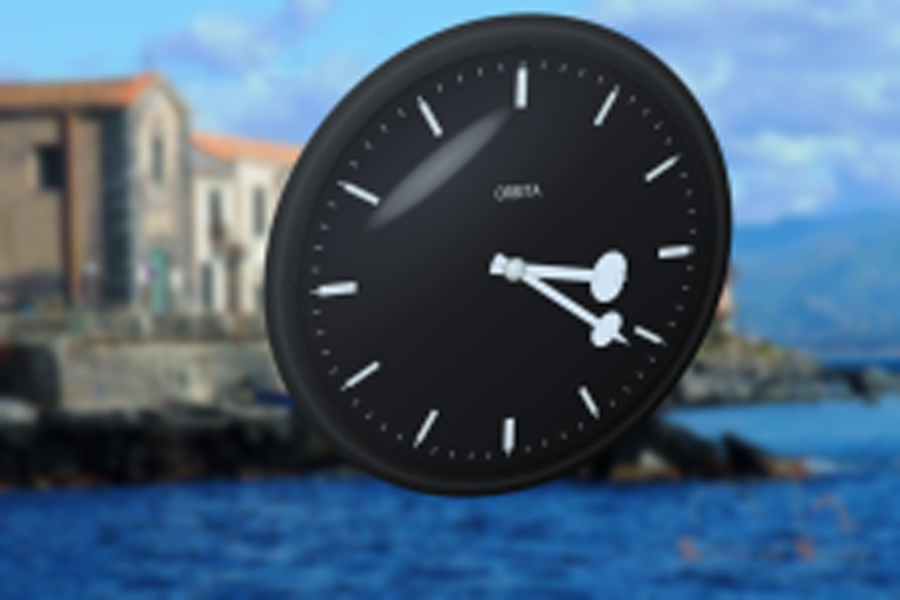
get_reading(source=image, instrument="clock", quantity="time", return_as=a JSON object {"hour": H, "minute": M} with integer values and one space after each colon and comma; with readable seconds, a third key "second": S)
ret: {"hour": 3, "minute": 21}
